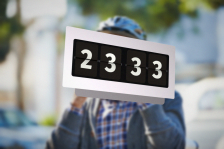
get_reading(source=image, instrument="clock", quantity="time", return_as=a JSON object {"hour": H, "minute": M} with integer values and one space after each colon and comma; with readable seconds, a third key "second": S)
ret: {"hour": 23, "minute": 33}
